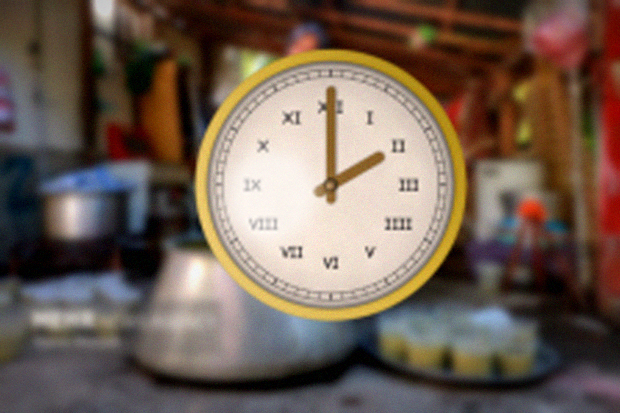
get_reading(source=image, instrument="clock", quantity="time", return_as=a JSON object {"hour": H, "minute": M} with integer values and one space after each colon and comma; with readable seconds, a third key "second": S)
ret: {"hour": 2, "minute": 0}
